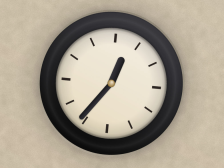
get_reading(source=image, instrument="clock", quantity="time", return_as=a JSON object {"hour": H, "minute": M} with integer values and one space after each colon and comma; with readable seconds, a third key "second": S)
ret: {"hour": 12, "minute": 36}
